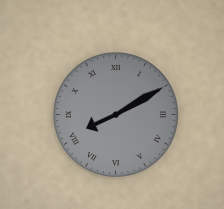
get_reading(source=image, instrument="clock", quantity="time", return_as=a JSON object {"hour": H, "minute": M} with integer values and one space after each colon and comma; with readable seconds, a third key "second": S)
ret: {"hour": 8, "minute": 10}
